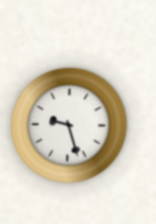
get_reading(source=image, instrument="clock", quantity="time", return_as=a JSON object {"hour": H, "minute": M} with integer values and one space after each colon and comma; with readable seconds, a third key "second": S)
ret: {"hour": 9, "minute": 27}
